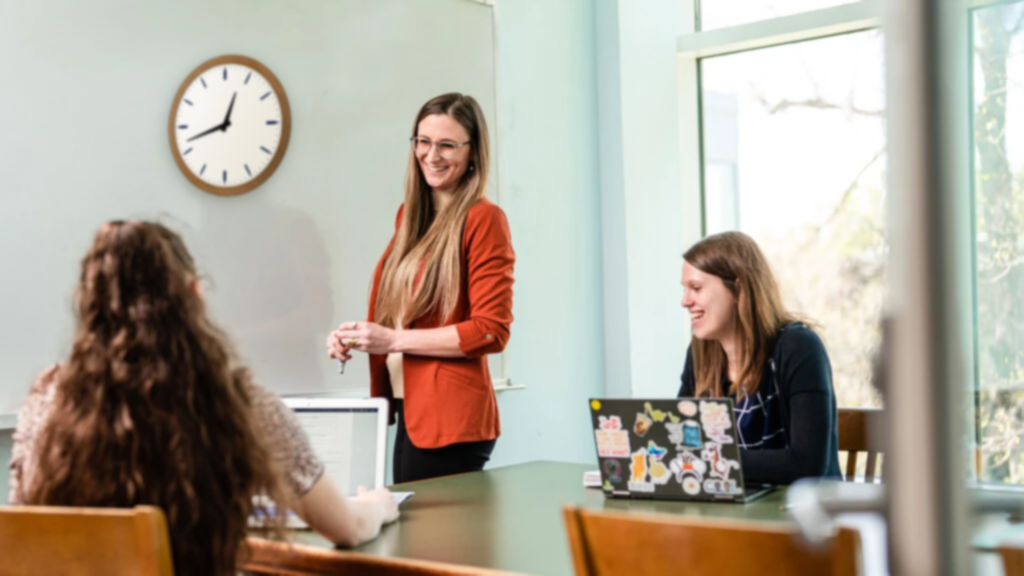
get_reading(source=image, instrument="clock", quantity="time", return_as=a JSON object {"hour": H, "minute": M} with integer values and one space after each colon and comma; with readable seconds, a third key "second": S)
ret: {"hour": 12, "minute": 42}
